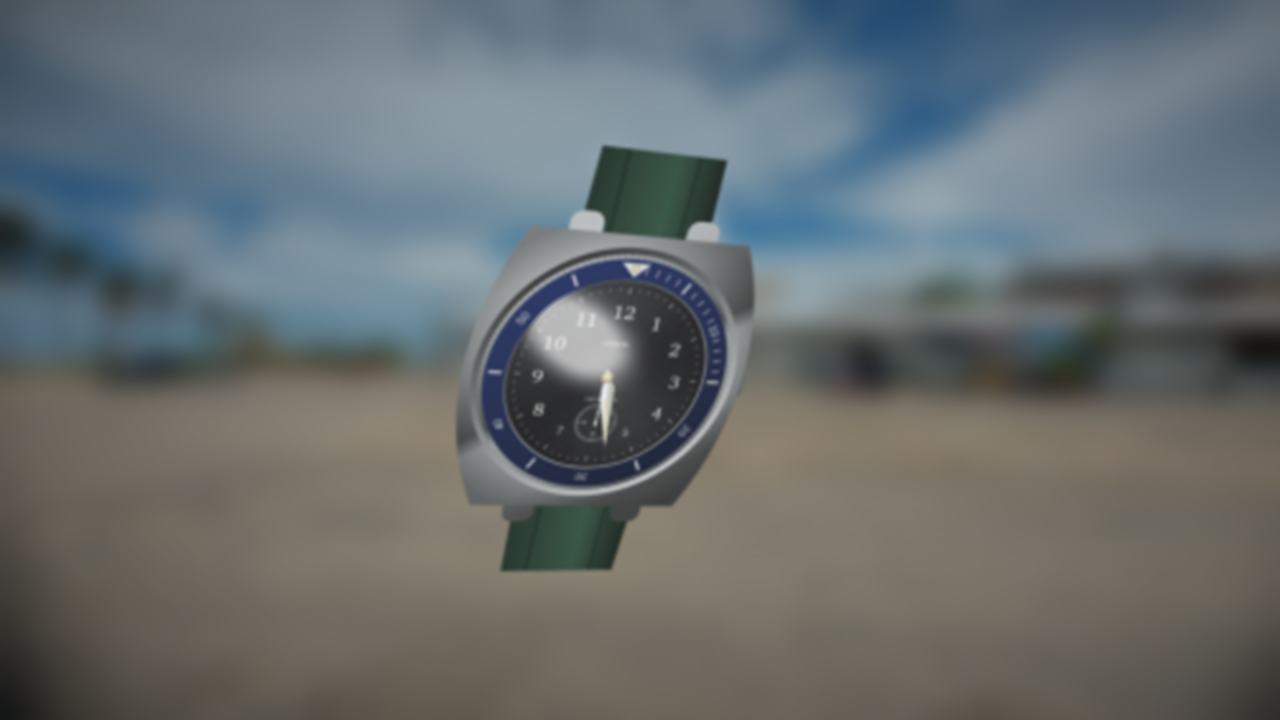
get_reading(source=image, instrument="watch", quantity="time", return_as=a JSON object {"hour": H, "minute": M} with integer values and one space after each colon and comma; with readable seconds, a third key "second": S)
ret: {"hour": 5, "minute": 28}
